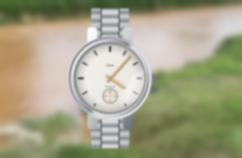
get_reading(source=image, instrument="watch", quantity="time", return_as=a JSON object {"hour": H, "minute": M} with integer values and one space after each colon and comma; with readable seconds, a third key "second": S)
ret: {"hour": 4, "minute": 7}
